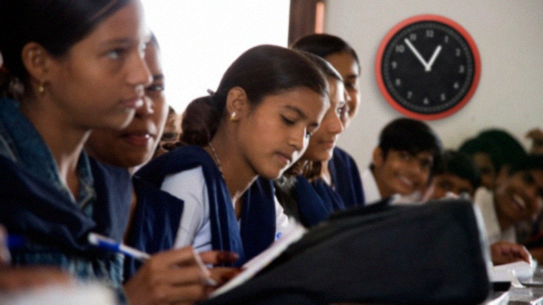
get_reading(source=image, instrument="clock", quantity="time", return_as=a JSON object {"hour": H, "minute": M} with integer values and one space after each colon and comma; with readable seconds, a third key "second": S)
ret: {"hour": 12, "minute": 53}
